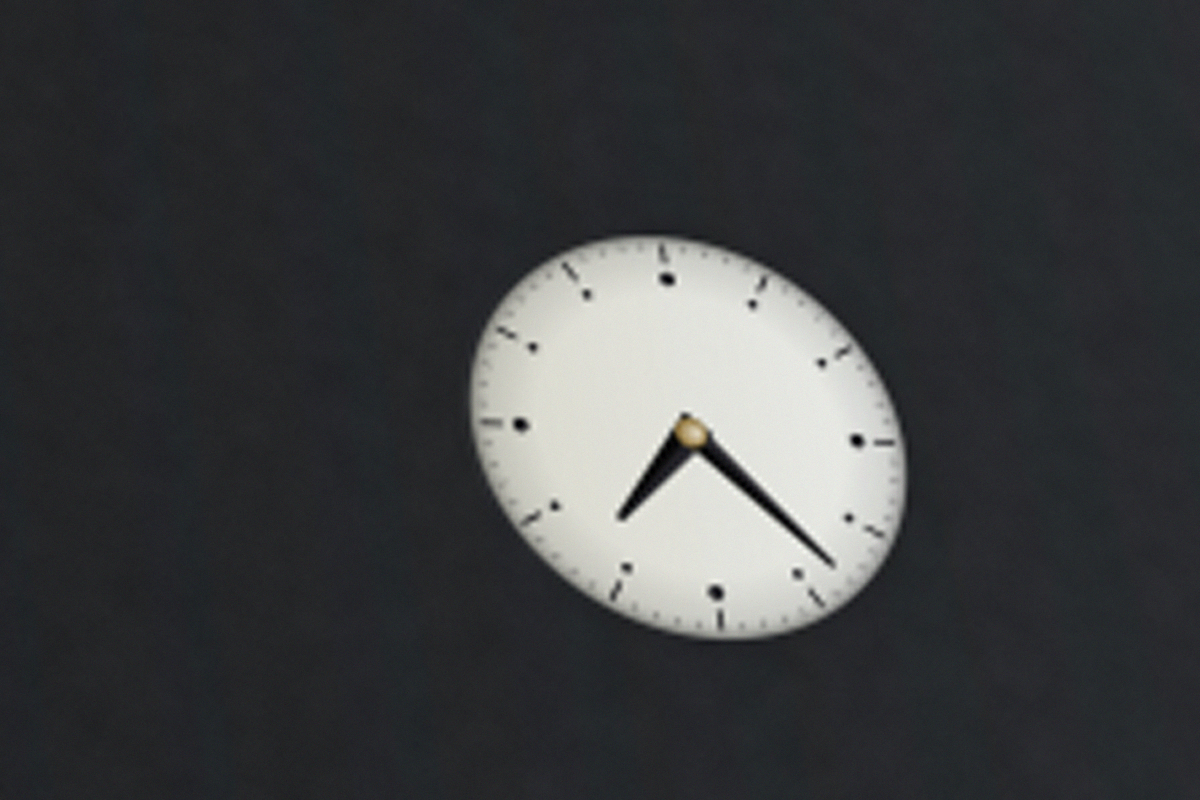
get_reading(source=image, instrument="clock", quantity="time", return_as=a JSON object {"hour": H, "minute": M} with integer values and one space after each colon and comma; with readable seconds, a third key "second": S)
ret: {"hour": 7, "minute": 23}
